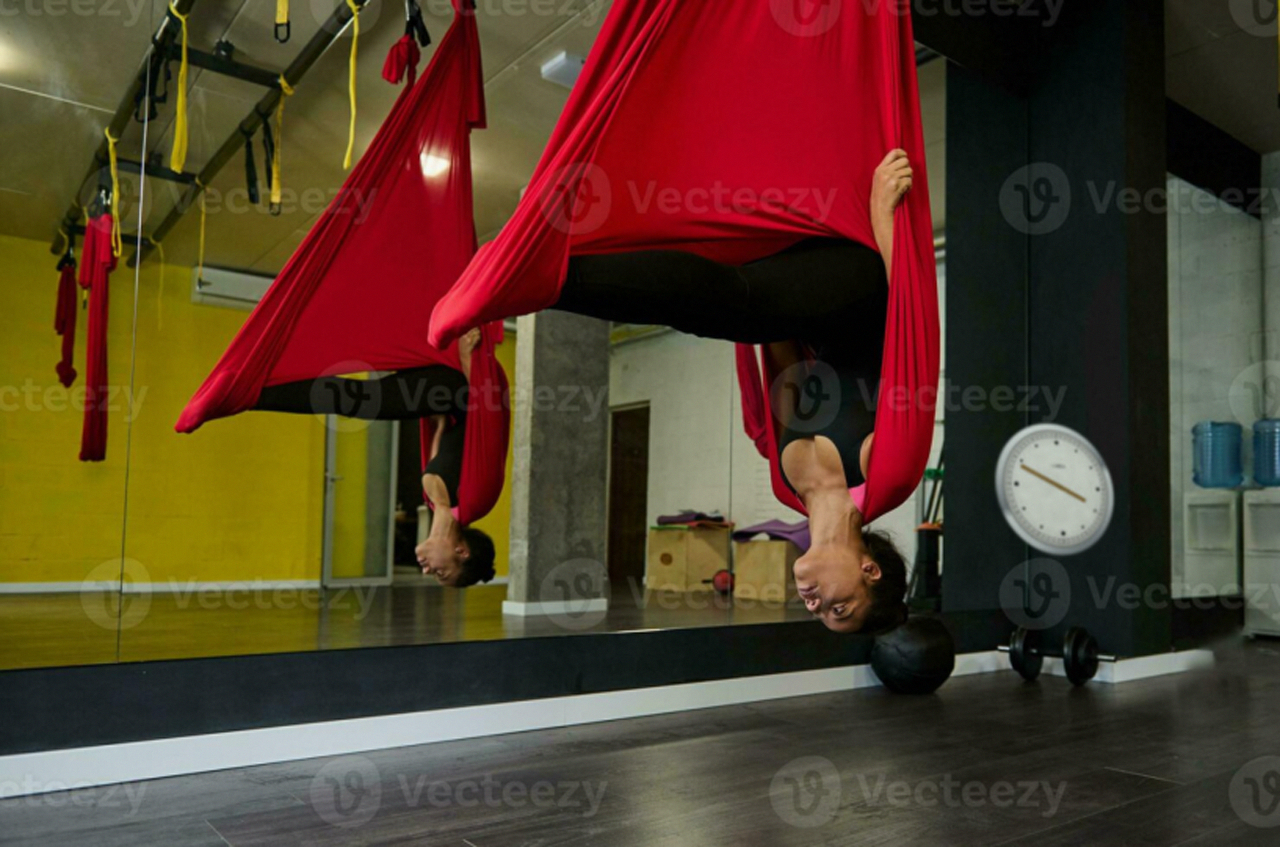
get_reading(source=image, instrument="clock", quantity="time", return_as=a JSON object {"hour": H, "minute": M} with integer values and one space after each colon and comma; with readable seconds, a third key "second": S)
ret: {"hour": 3, "minute": 49}
